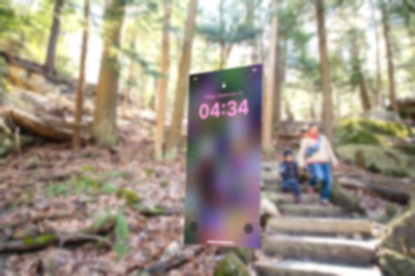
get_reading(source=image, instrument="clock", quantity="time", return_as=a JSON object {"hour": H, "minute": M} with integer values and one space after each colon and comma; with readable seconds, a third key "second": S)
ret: {"hour": 4, "minute": 34}
